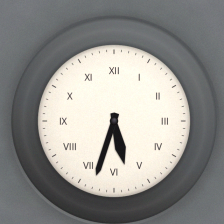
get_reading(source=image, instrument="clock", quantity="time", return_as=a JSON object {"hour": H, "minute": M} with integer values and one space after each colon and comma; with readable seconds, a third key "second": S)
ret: {"hour": 5, "minute": 33}
